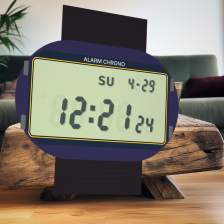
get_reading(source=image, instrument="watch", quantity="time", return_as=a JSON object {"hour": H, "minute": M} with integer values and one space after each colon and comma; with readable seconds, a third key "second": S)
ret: {"hour": 12, "minute": 21, "second": 24}
